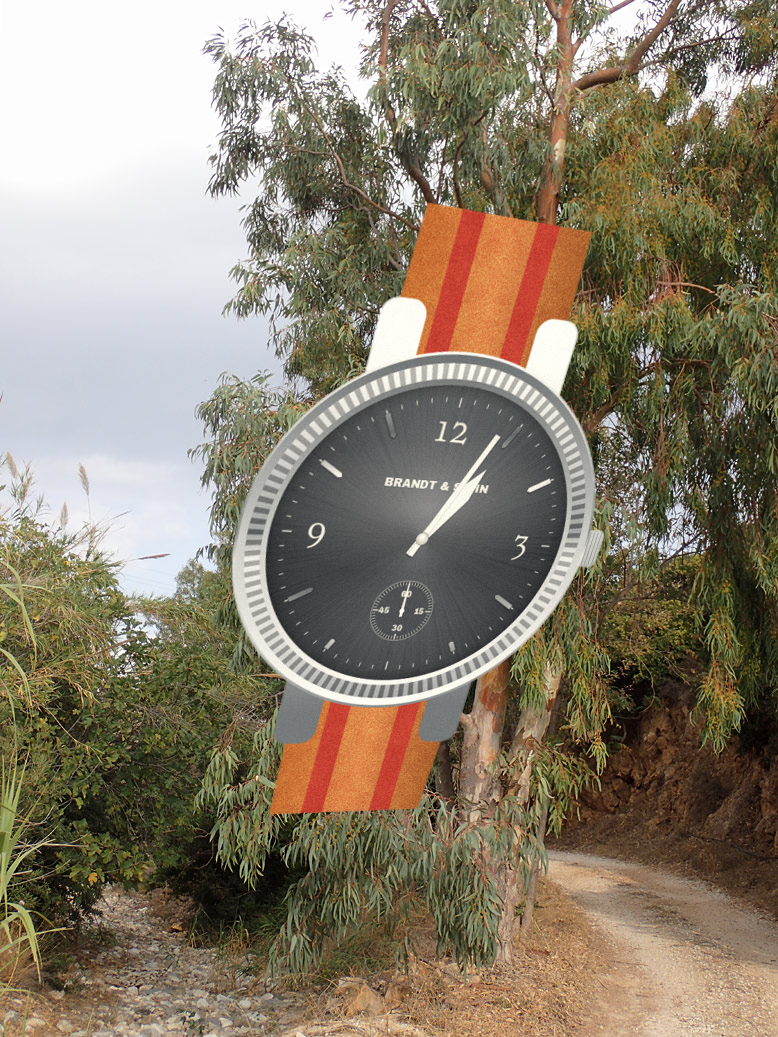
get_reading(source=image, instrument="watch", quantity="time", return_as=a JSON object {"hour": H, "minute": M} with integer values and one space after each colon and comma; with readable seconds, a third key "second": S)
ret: {"hour": 1, "minute": 4}
